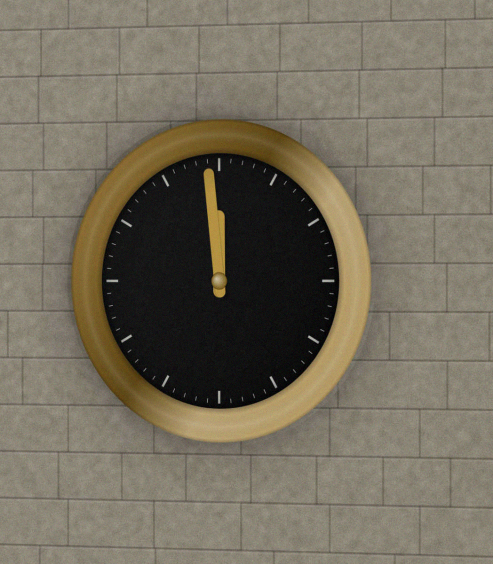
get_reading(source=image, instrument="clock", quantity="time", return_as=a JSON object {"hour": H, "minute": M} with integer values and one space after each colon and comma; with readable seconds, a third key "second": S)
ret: {"hour": 11, "minute": 59}
